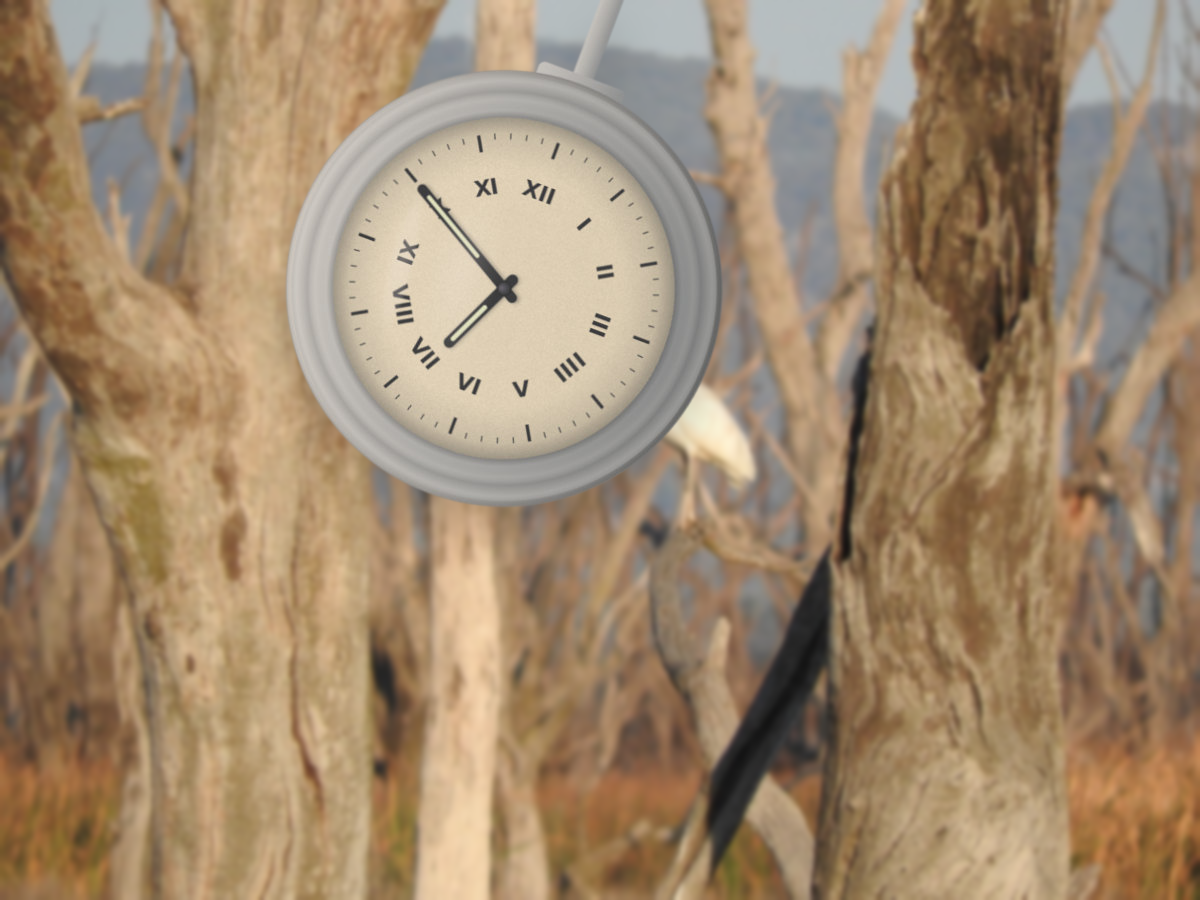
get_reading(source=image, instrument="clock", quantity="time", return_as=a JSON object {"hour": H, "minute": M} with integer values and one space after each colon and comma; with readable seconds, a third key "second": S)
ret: {"hour": 6, "minute": 50}
